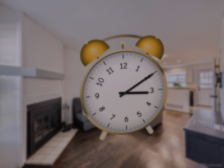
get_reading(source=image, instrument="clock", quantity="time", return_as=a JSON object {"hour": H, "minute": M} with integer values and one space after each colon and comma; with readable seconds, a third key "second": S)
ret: {"hour": 3, "minute": 10}
